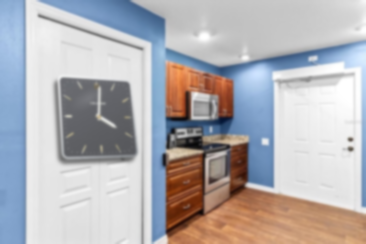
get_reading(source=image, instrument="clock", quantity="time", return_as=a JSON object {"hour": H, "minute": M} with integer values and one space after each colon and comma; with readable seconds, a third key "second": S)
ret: {"hour": 4, "minute": 1}
